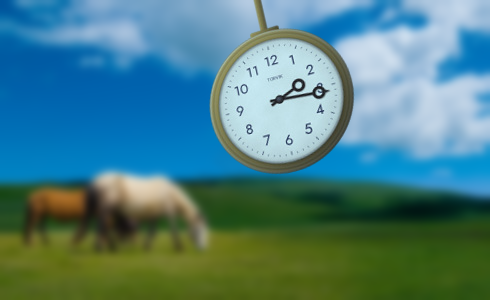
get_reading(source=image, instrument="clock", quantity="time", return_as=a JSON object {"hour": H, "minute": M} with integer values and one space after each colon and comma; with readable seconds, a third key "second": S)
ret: {"hour": 2, "minute": 16}
